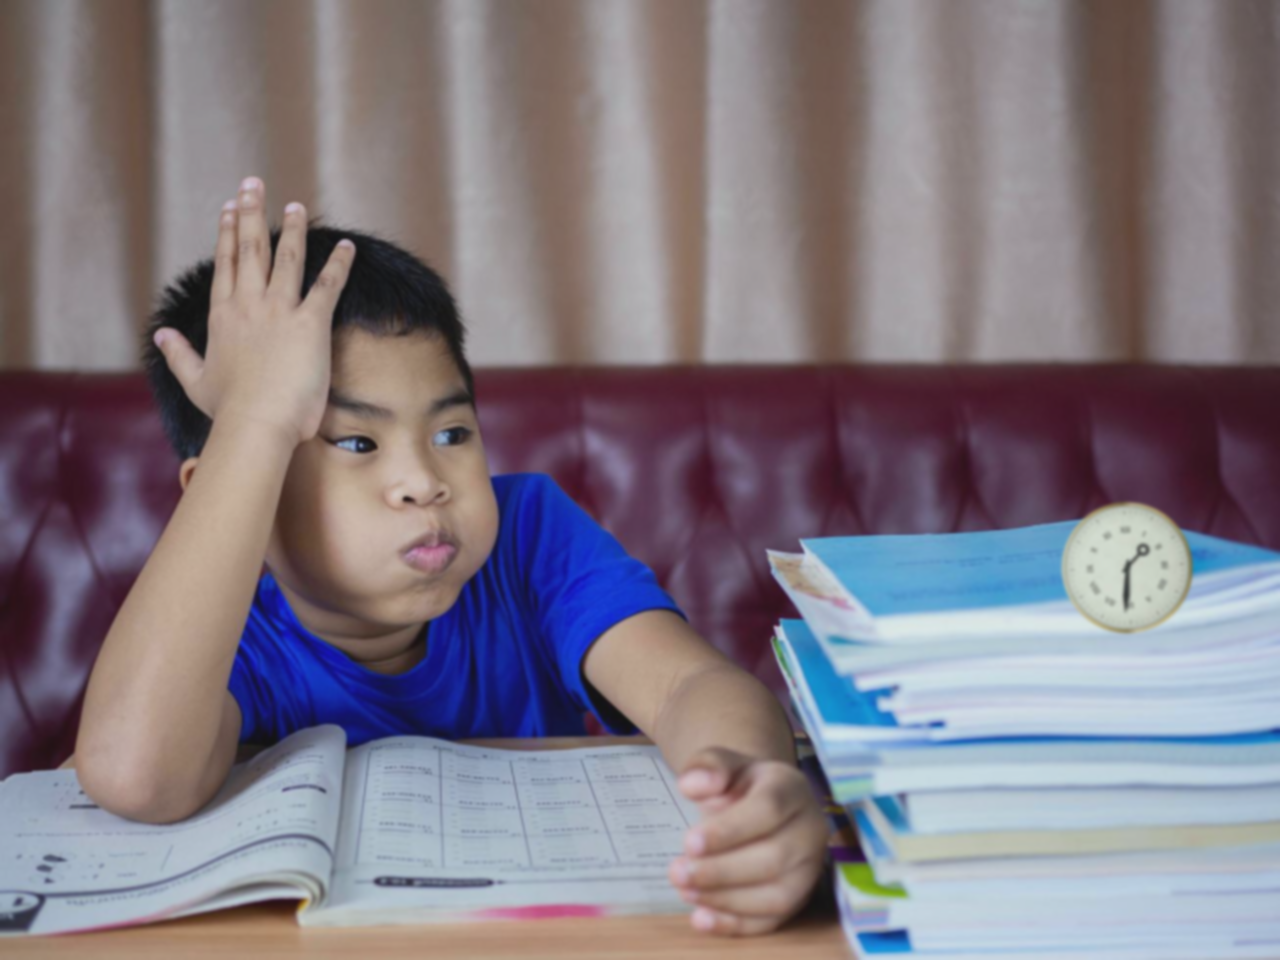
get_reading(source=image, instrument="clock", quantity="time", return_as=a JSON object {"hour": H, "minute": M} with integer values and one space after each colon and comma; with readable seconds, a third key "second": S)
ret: {"hour": 1, "minute": 31}
